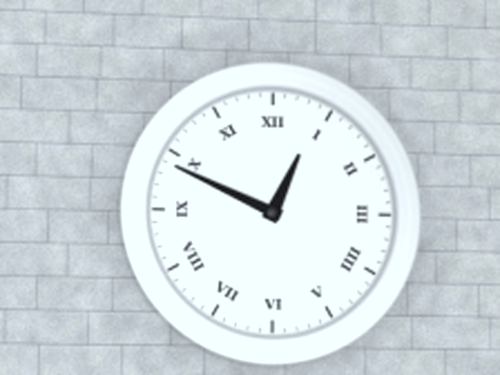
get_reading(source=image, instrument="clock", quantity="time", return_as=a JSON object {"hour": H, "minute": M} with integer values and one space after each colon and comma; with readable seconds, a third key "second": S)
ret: {"hour": 12, "minute": 49}
